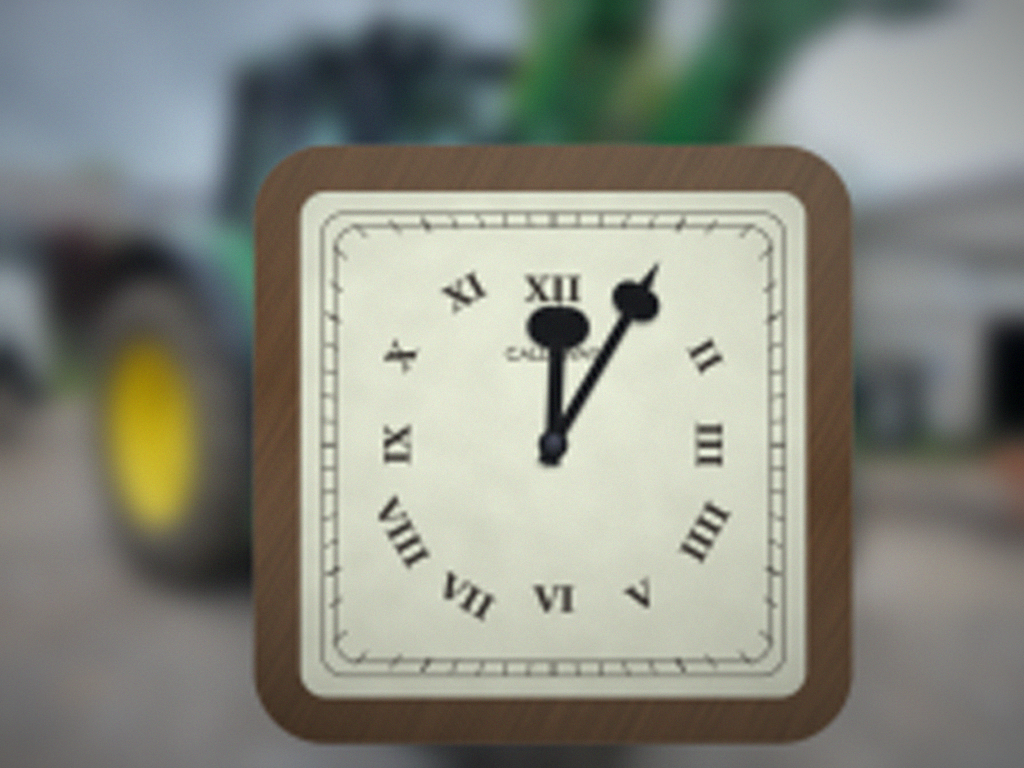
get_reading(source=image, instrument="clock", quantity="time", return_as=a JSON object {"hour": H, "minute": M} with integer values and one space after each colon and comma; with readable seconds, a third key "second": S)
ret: {"hour": 12, "minute": 5}
